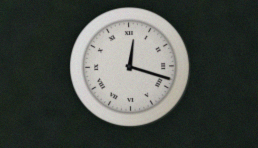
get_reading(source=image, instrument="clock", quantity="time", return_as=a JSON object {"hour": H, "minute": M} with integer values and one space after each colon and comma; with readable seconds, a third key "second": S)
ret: {"hour": 12, "minute": 18}
